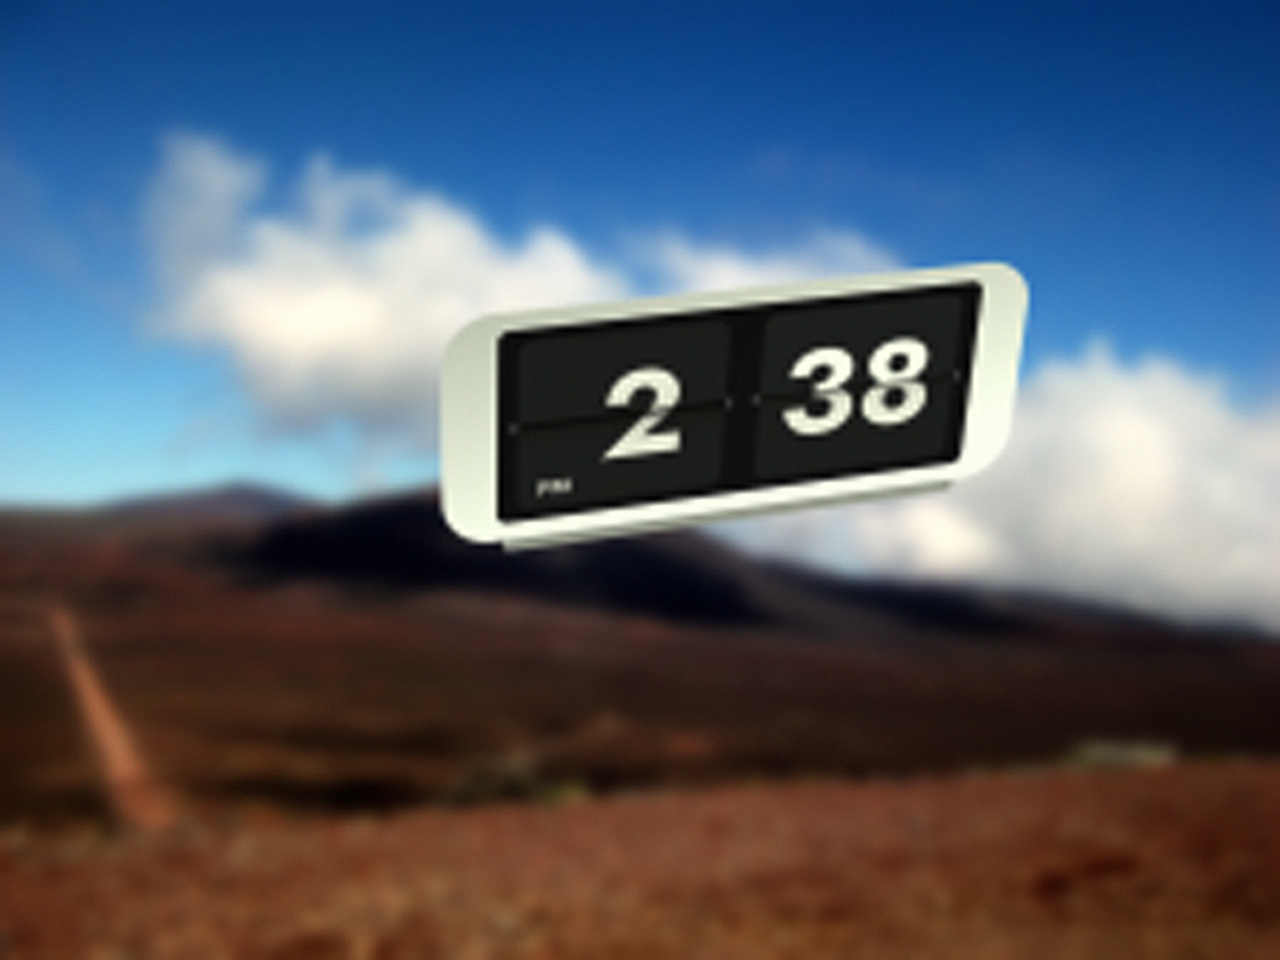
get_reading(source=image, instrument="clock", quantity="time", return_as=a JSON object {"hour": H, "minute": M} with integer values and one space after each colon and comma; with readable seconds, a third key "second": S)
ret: {"hour": 2, "minute": 38}
